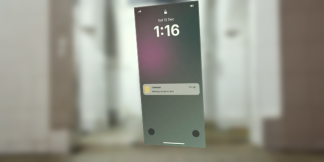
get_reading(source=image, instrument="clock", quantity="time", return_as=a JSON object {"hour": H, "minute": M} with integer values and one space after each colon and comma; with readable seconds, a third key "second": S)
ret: {"hour": 1, "minute": 16}
